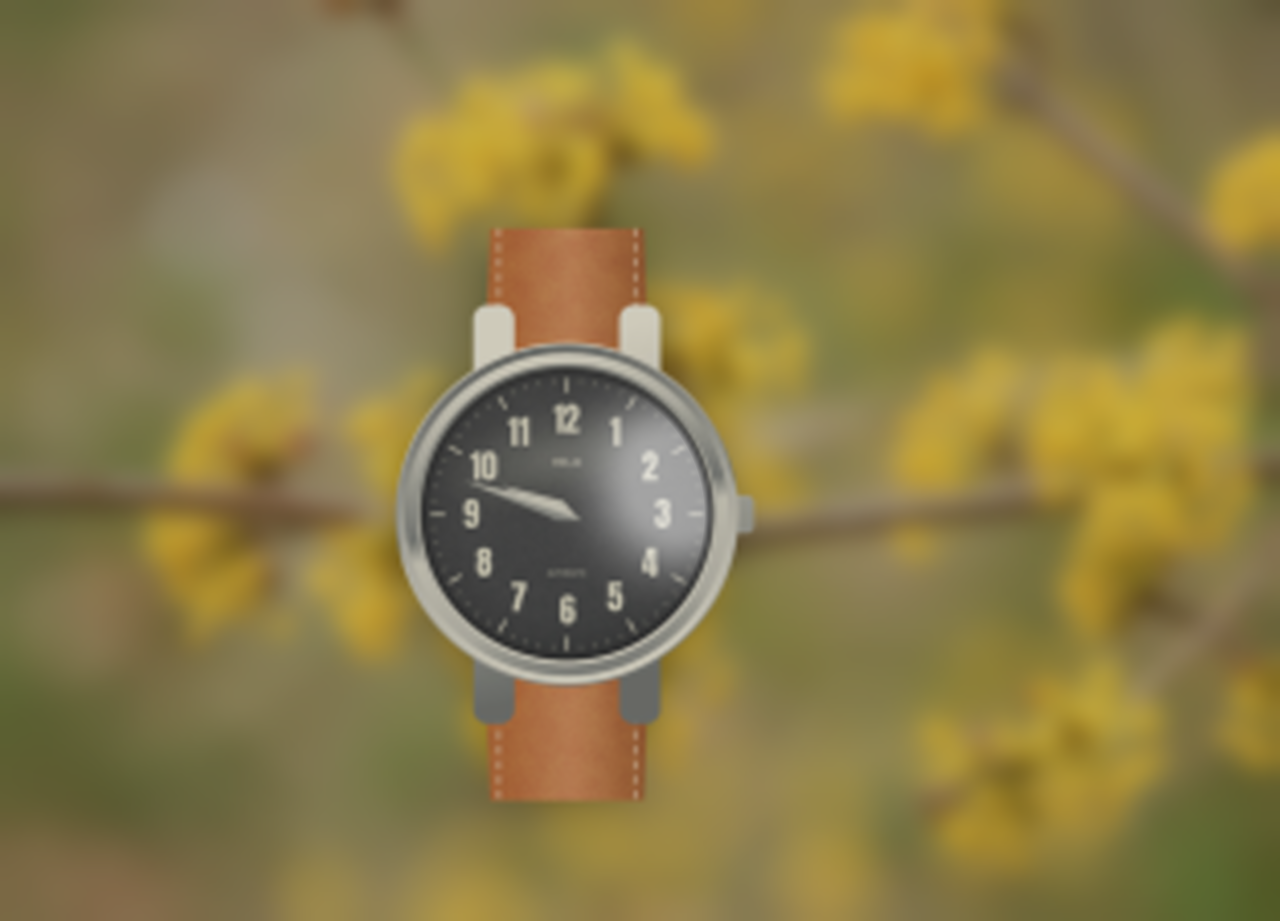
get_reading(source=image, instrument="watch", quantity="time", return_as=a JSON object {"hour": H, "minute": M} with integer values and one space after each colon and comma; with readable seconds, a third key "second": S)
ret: {"hour": 9, "minute": 48}
